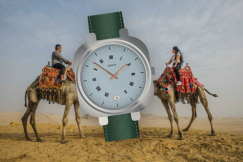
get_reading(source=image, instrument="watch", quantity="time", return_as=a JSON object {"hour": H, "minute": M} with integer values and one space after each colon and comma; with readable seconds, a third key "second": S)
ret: {"hour": 1, "minute": 52}
